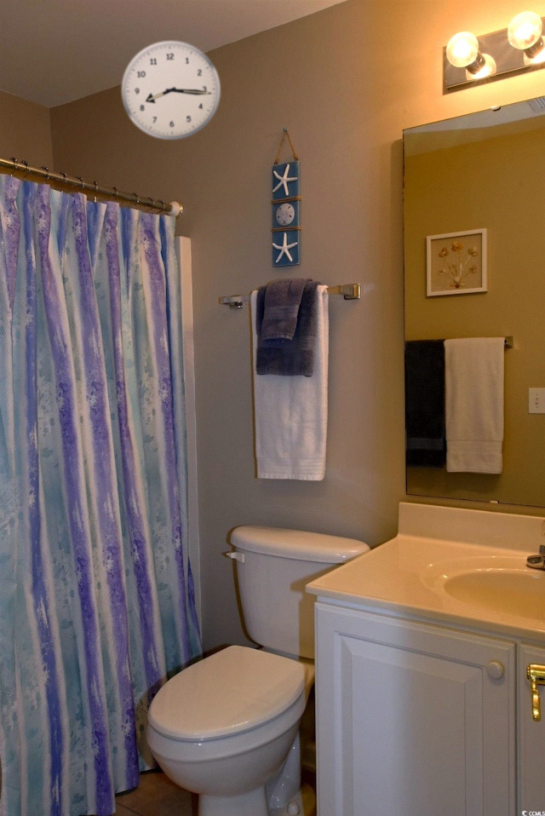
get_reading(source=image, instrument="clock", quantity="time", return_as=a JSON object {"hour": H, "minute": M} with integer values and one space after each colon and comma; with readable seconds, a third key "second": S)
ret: {"hour": 8, "minute": 16}
